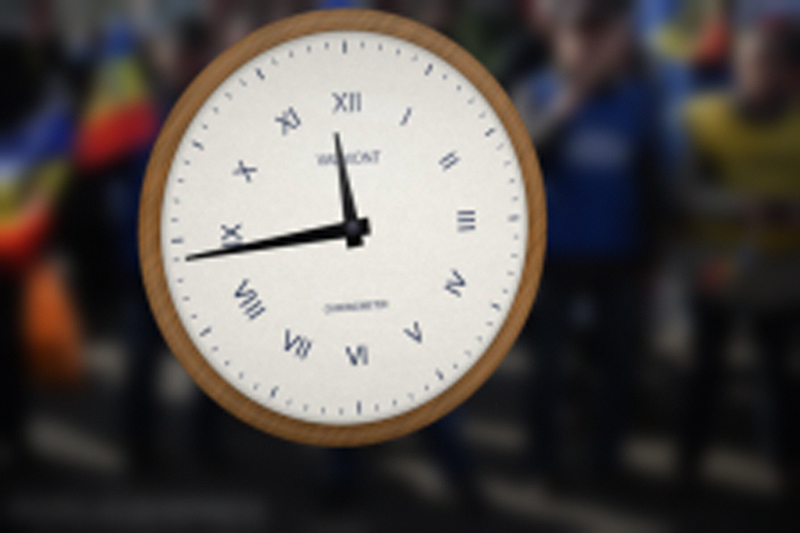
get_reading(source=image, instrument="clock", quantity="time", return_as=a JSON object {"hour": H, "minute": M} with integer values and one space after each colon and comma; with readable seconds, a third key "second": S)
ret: {"hour": 11, "minute": 44}
